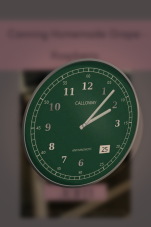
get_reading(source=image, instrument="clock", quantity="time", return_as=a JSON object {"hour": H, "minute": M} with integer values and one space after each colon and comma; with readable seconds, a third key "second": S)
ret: {"hour": 2, "minute": 7}
